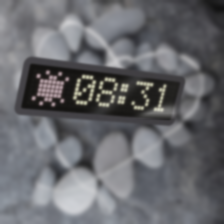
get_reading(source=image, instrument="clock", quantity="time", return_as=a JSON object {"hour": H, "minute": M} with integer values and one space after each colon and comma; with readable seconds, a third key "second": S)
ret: {"hour": 8, "minute": 31}
